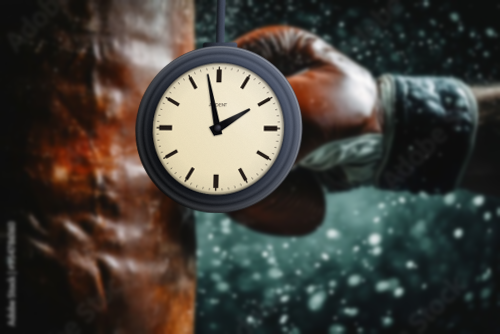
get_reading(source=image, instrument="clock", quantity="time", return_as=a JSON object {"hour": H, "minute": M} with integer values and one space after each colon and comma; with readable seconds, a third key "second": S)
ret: {"hour": 1, "minute": 58}
